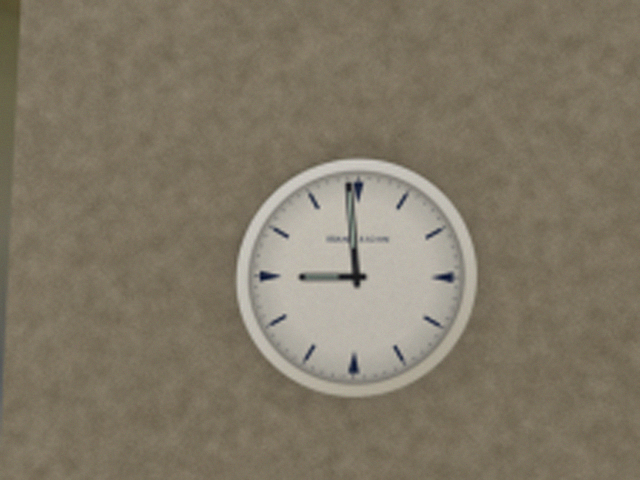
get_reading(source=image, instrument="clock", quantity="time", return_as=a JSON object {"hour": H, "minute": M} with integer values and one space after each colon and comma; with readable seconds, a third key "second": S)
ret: {"hour": 8, "minute": 59}
